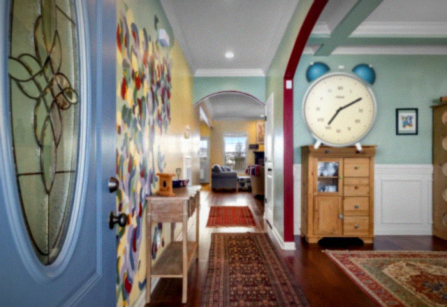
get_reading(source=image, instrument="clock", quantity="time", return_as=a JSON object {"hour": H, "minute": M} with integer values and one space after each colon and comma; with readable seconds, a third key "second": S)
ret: {"hour": 7, "minute": 10}
